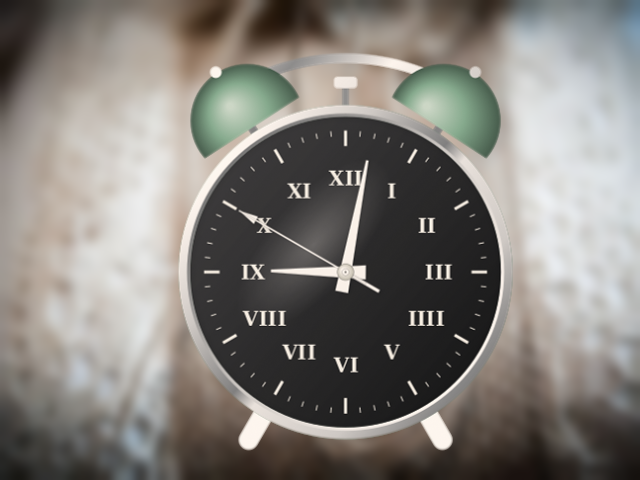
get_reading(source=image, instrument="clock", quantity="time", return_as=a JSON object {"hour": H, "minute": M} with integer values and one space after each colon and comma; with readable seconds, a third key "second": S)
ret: {"hour": 9, "minute": 1, "second": 50}
